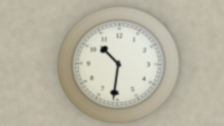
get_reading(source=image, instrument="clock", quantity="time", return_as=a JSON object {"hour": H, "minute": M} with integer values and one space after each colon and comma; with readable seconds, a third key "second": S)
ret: {"hour": 10, "minute": 31}
